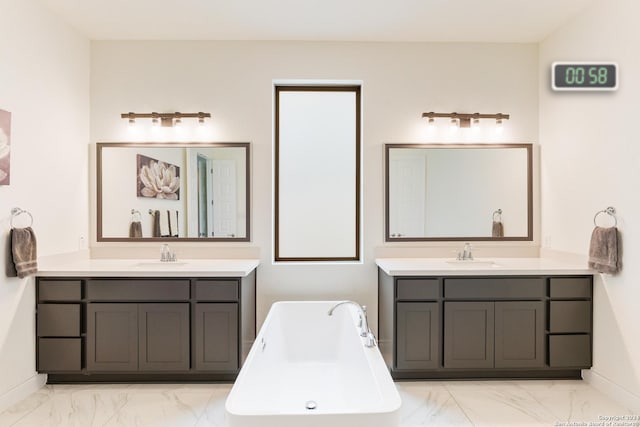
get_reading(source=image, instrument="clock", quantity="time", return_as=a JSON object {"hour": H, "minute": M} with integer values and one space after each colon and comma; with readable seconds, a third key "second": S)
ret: {"hour": 0, "minute": 58}
